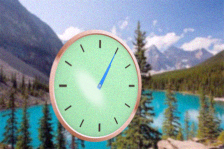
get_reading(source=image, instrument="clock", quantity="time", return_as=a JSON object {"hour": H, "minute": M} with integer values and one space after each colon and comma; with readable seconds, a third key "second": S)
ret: {"hour": 1, "minute": 5}
